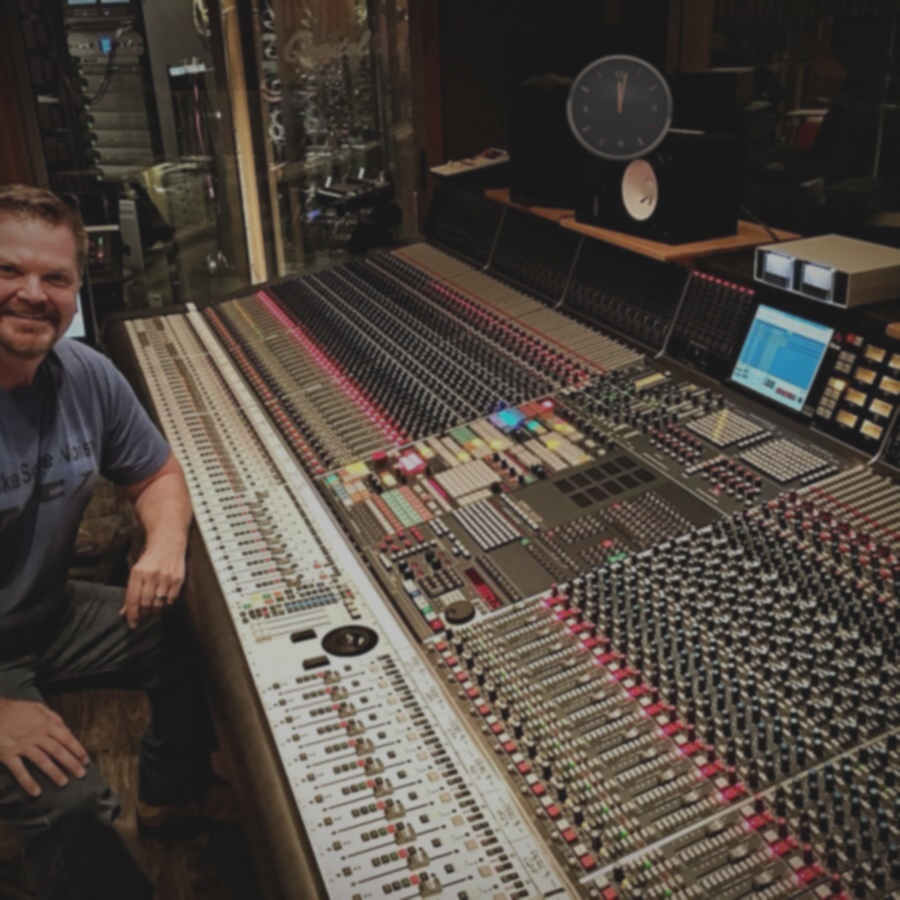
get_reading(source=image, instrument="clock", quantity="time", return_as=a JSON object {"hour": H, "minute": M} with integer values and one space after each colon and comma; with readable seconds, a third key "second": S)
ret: {"hour": 12, "minute": 2}
